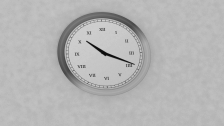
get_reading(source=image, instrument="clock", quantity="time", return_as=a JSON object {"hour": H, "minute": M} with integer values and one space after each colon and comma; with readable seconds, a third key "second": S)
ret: {"hour": 10, "minute": 19}
